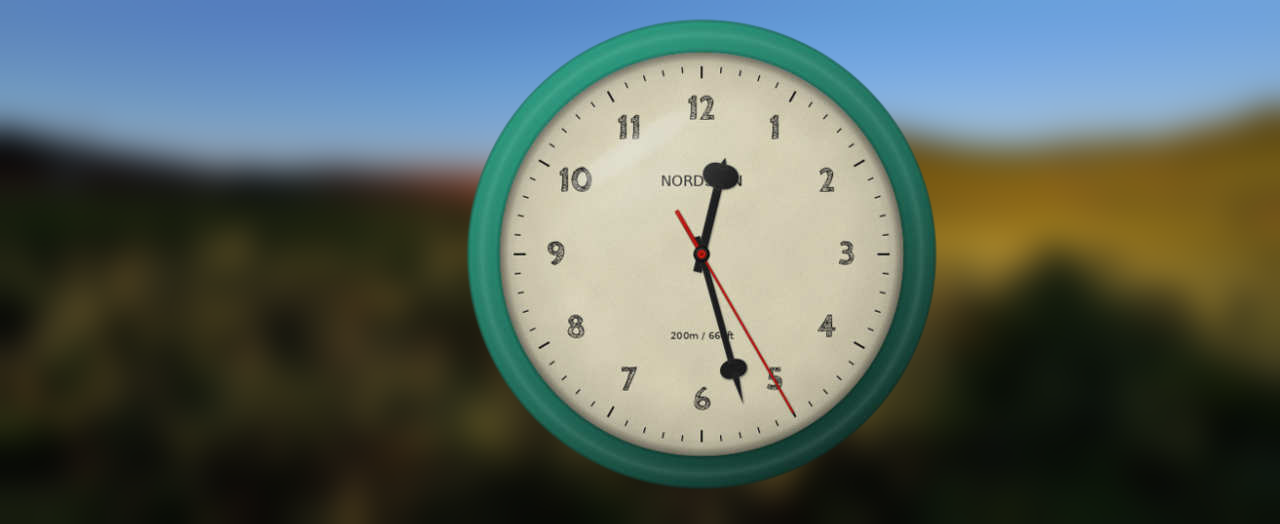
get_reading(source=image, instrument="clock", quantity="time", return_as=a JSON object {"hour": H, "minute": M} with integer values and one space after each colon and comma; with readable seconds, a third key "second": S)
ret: {"hour": 12, "minute": 27, "second": 25}
